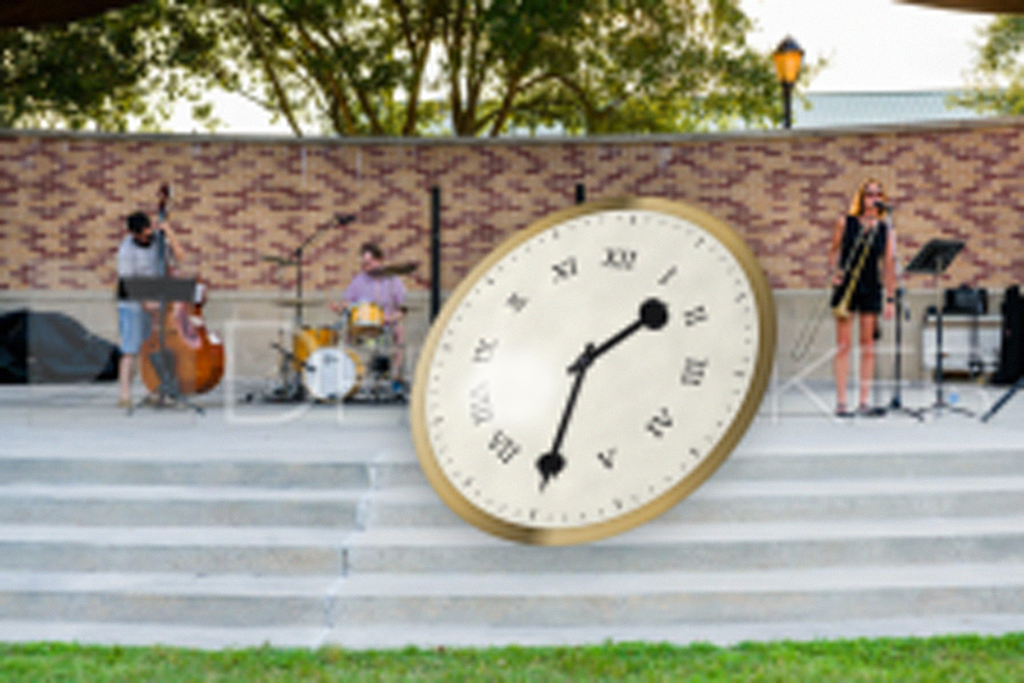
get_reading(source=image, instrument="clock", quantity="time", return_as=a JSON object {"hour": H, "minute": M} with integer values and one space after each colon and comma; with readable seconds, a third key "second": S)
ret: {"hour": 1, "minute": 30}
